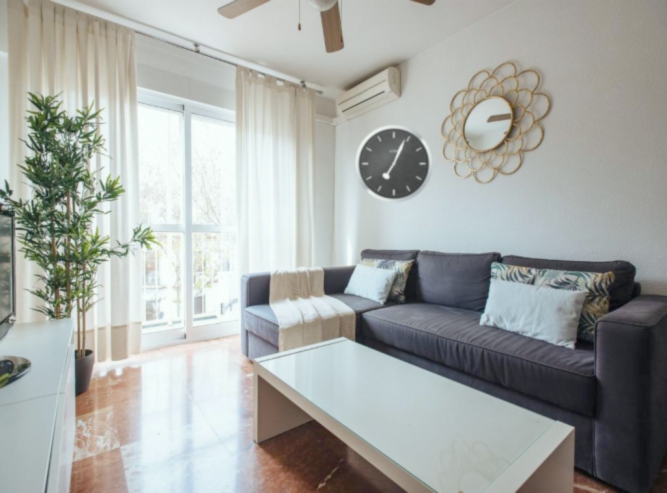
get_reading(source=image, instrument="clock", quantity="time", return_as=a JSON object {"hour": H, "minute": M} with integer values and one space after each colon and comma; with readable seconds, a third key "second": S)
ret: {"hour": 7, "minute": 4}
